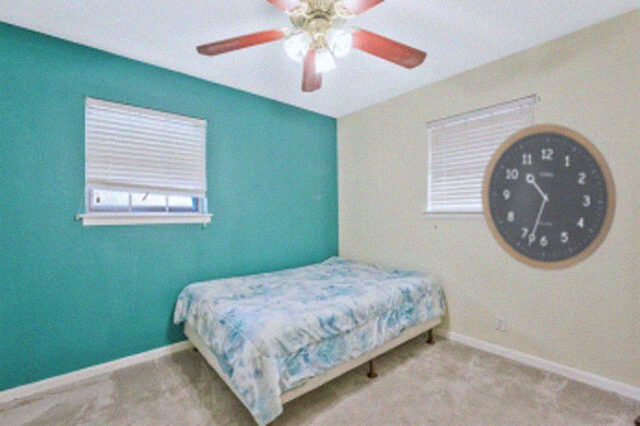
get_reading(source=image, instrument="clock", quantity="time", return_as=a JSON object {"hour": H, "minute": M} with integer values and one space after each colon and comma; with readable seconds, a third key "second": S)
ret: {"hour": 10, "minute": 33}
